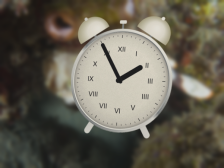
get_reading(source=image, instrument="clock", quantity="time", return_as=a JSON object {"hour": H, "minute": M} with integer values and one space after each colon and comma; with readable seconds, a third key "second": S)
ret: {"hour": 1, "minute": 55}
